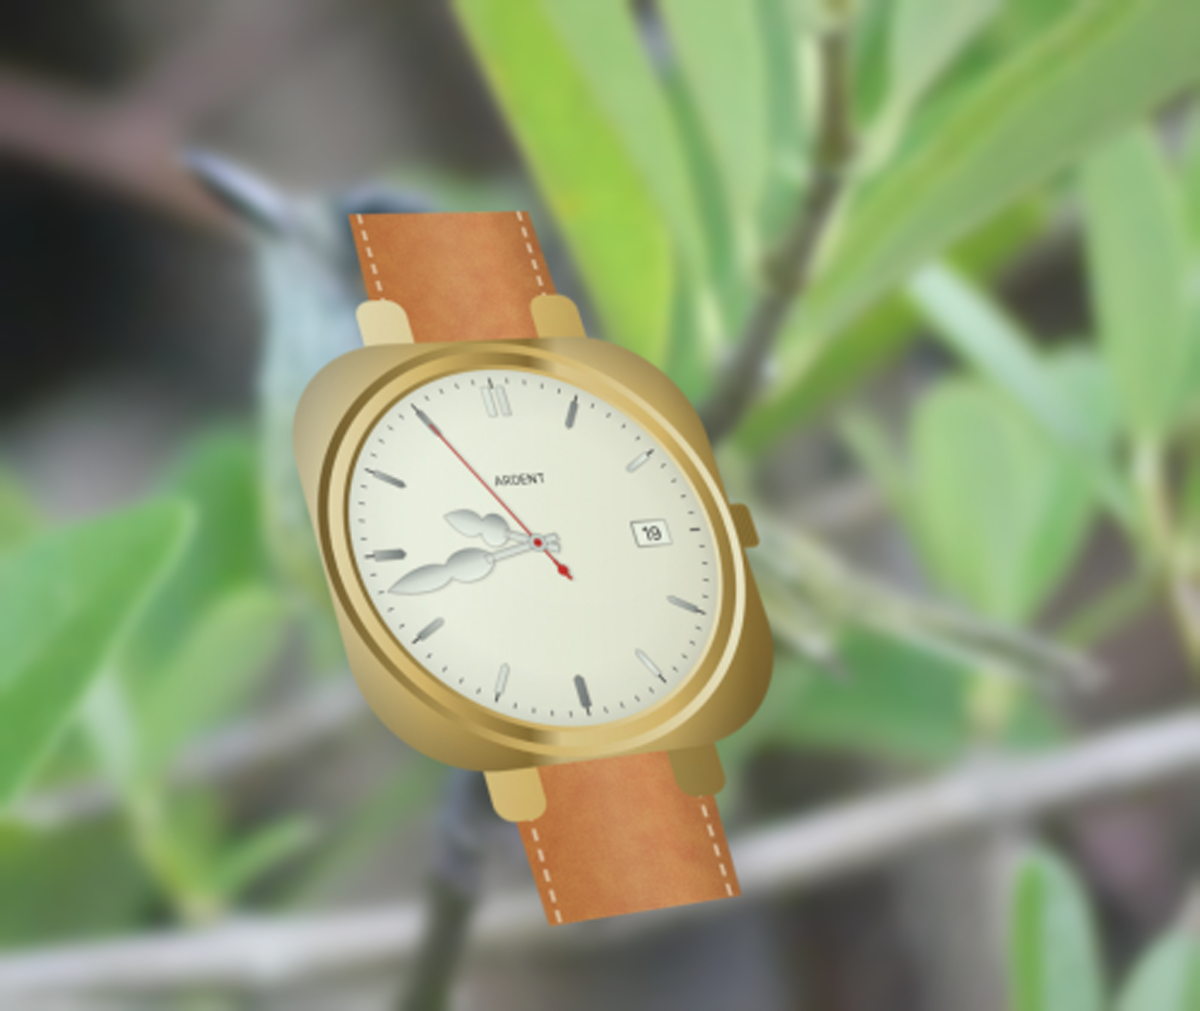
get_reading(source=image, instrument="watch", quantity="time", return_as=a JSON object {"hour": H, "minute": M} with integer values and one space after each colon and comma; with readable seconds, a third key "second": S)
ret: {"hour": 9, "minute": 42, "second": 55}
